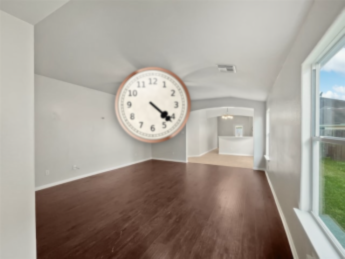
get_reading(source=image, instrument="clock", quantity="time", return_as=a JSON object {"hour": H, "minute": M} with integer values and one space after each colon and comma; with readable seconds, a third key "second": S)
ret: {"hour": 4, "minute": 22}
